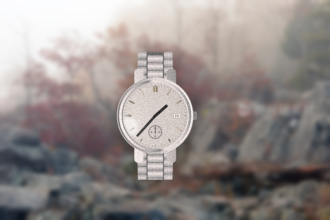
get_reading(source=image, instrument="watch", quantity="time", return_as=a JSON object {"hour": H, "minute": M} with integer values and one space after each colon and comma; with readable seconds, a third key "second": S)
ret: {"hour": 1, "minute": 37}
